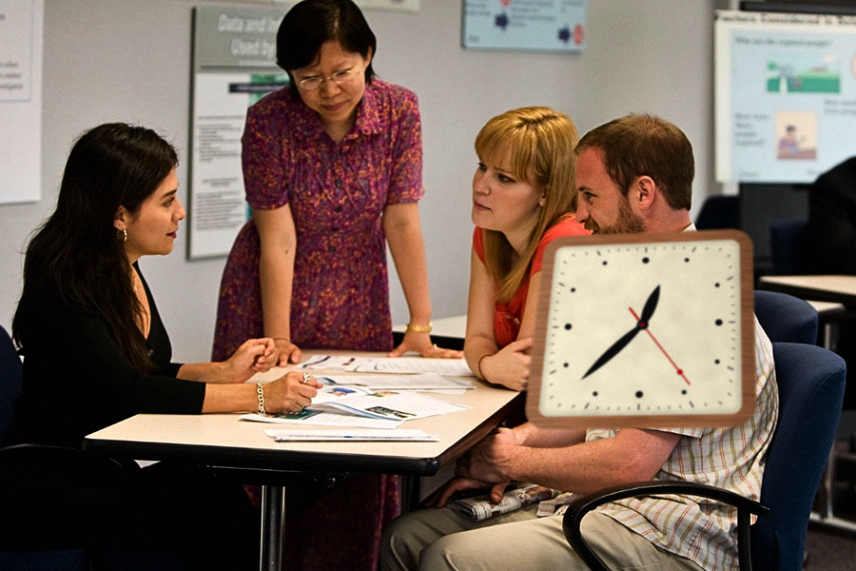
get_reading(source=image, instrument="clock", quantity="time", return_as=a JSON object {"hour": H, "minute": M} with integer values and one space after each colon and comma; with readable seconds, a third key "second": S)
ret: {"hour": 12, "minute": 37, "second": 24}
